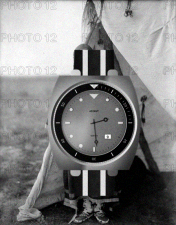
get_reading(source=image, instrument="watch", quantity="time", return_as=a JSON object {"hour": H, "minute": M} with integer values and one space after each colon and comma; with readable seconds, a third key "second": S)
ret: {"hour": 2, "minute": 29}
